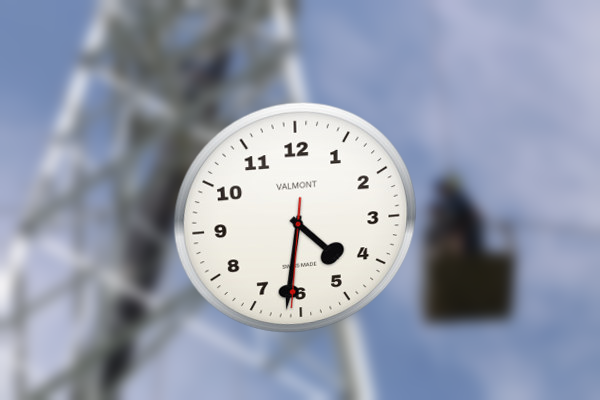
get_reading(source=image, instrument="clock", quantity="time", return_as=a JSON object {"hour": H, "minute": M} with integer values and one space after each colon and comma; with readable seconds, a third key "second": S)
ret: {"hour": 4, "minute": 31, "second": 31}
